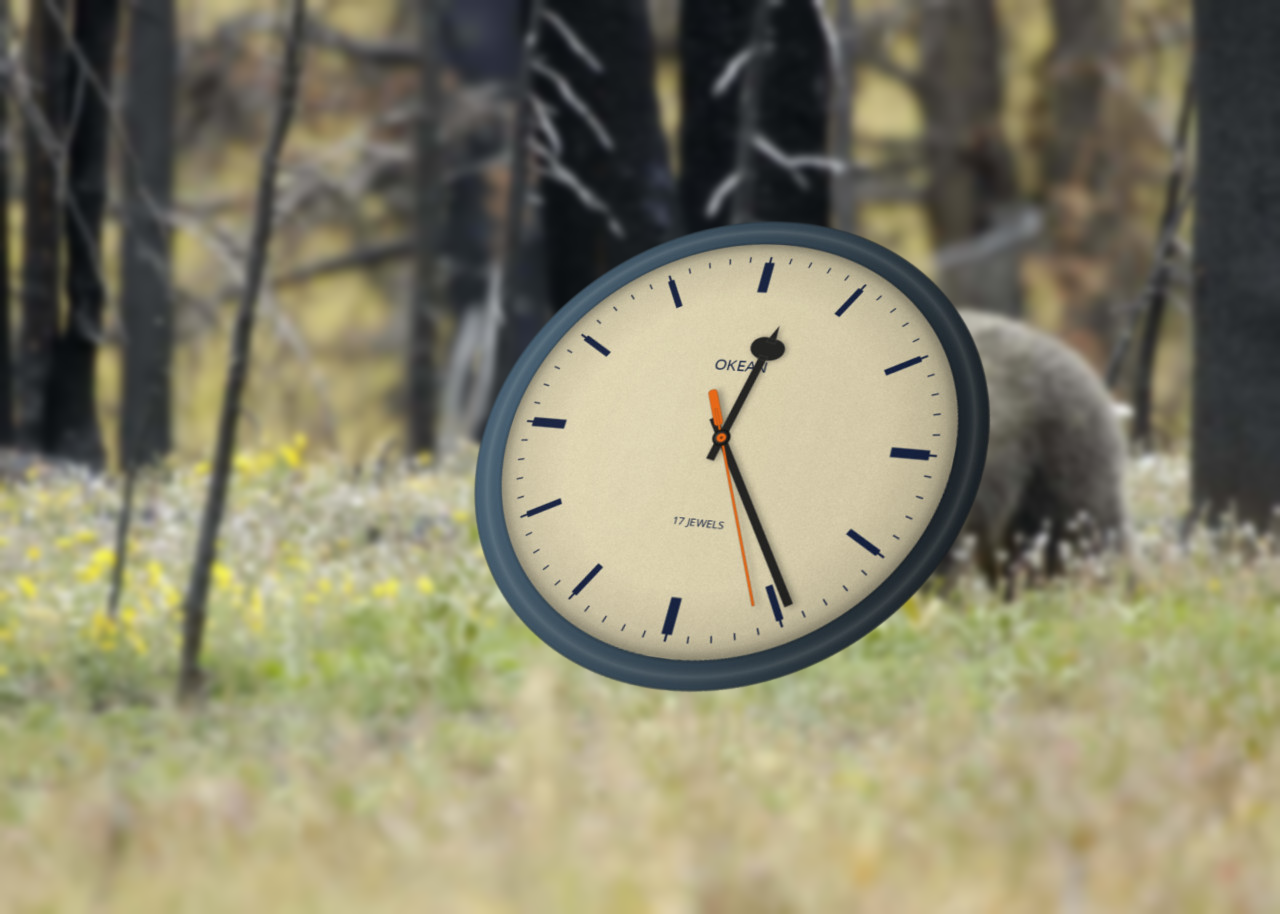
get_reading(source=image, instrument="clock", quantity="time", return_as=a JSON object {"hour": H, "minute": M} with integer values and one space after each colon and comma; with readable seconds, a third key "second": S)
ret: {"hour": 12, "minute": 24, "second": 26}
